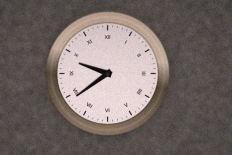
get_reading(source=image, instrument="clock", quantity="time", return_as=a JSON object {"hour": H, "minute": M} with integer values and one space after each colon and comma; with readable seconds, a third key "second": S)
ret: {"hour": 9, "minute": 39}
